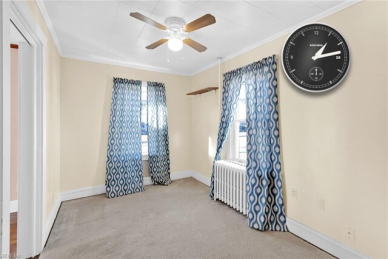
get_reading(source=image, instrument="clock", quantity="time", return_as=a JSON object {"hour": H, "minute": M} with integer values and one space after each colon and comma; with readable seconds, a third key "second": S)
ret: {"hour": 1, "minute": 13}
